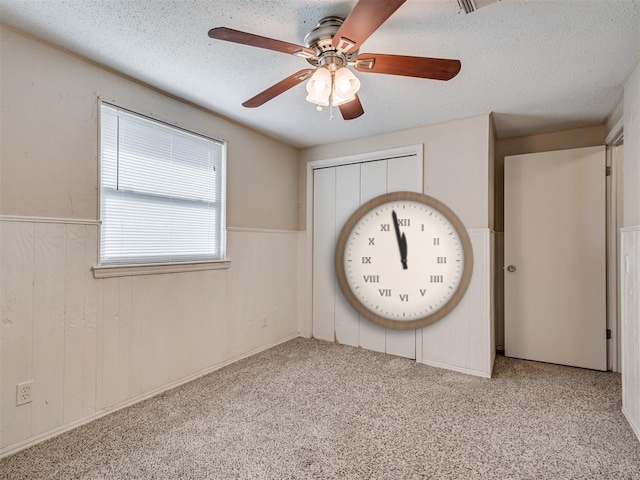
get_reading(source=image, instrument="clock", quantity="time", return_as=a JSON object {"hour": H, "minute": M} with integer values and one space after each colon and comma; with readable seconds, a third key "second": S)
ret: {"hour": 11, "minute": 58}
